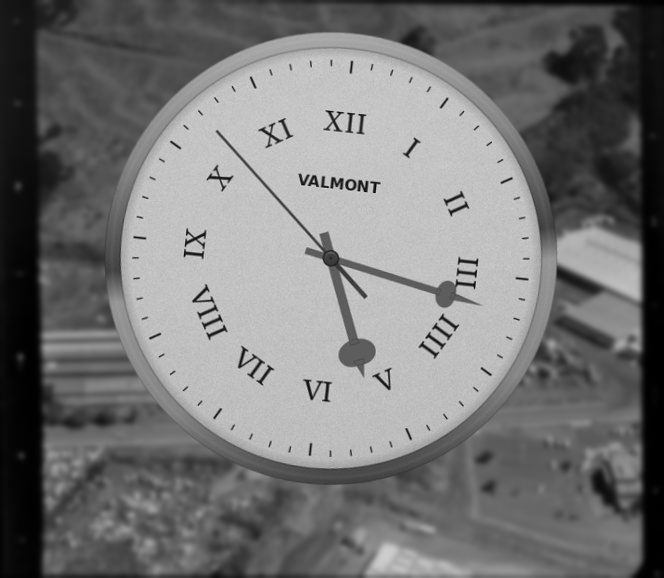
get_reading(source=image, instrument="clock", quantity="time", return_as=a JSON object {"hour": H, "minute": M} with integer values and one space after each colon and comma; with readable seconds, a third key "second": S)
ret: {"hour": 5, "minute": 16, "second": 52}
